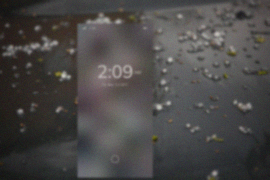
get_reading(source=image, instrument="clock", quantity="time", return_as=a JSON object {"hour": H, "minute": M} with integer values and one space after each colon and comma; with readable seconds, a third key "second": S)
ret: {"hour": 2, "minute": 9}
